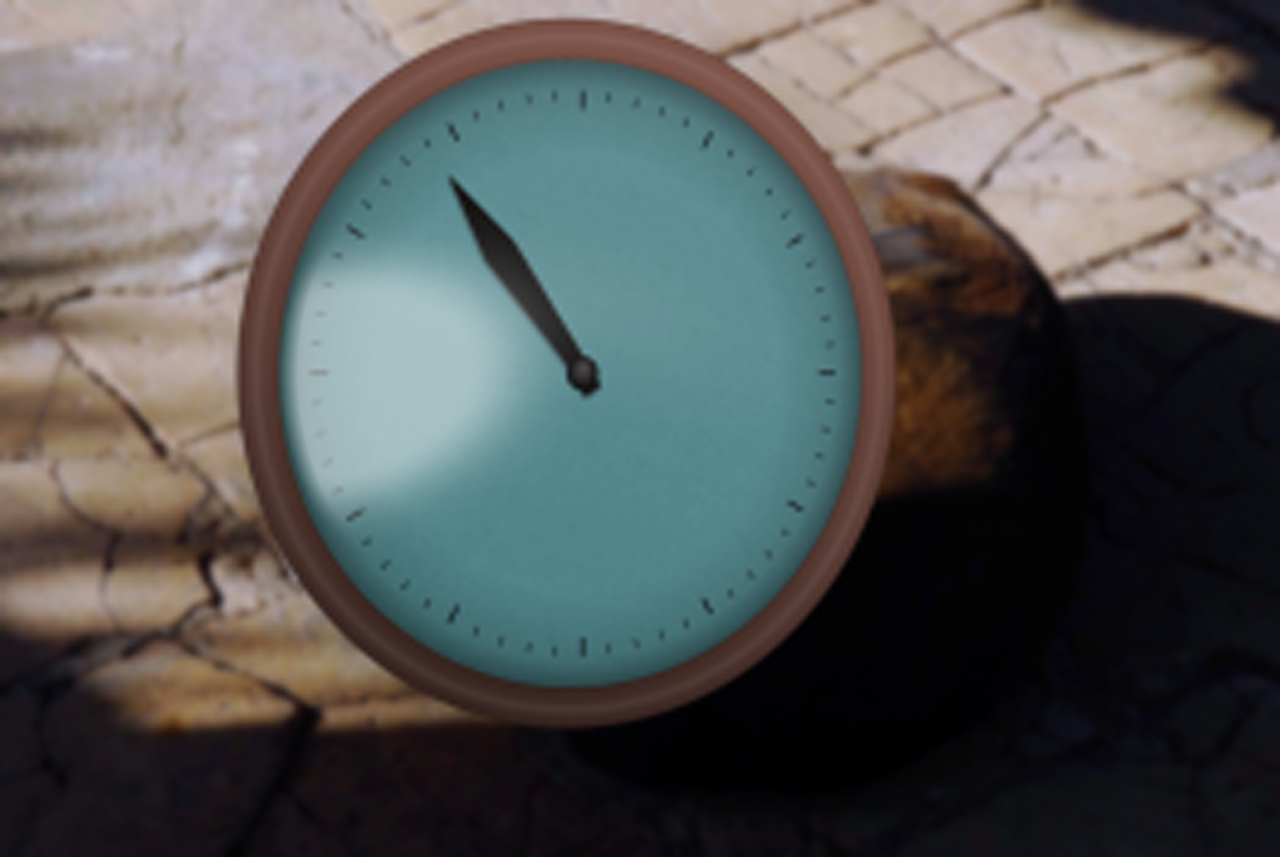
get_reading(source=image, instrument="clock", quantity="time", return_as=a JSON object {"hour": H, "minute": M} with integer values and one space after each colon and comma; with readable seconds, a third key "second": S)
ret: {"hour": 10, "minute": 54}
